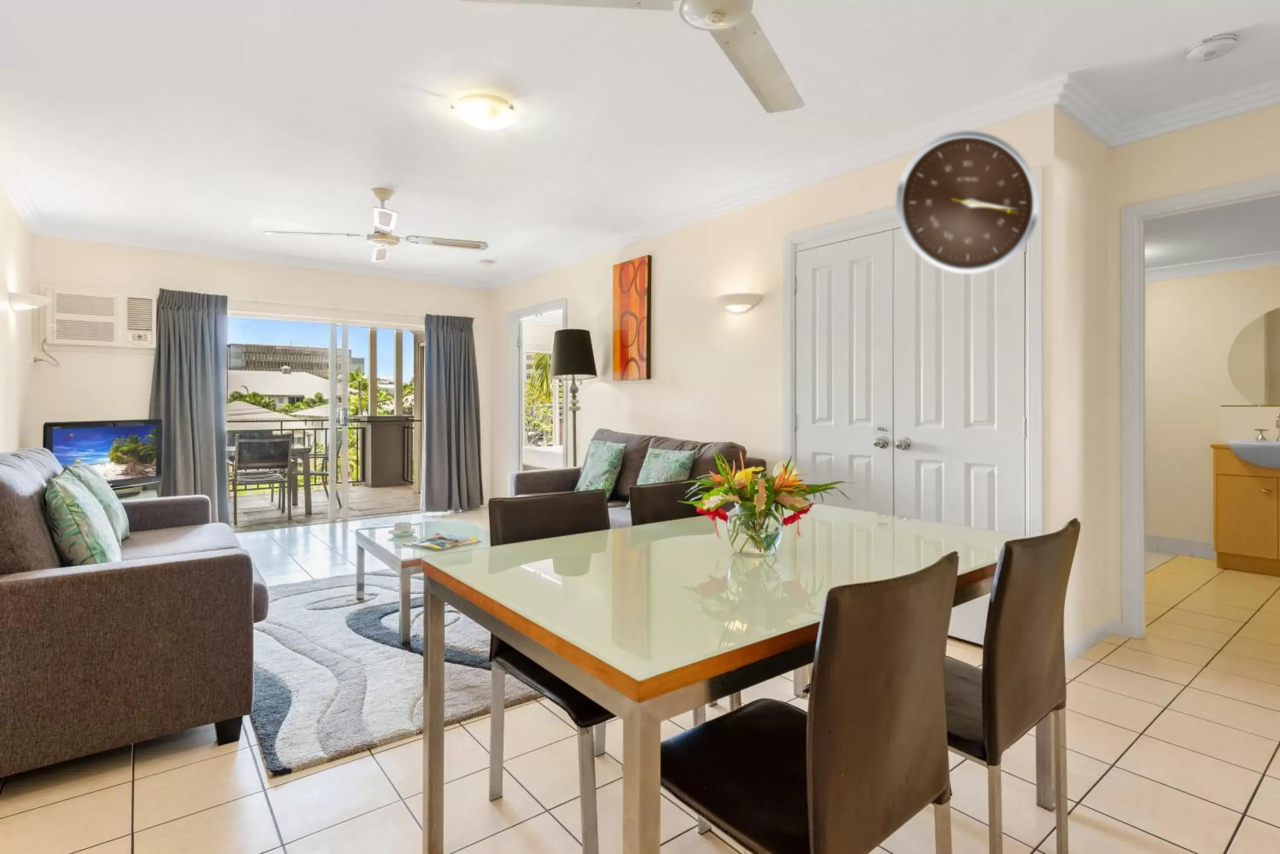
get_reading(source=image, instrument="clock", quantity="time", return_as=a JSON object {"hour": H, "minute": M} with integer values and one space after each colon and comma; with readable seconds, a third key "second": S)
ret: {"hour": 3, "minute": 16, "second": 17}
